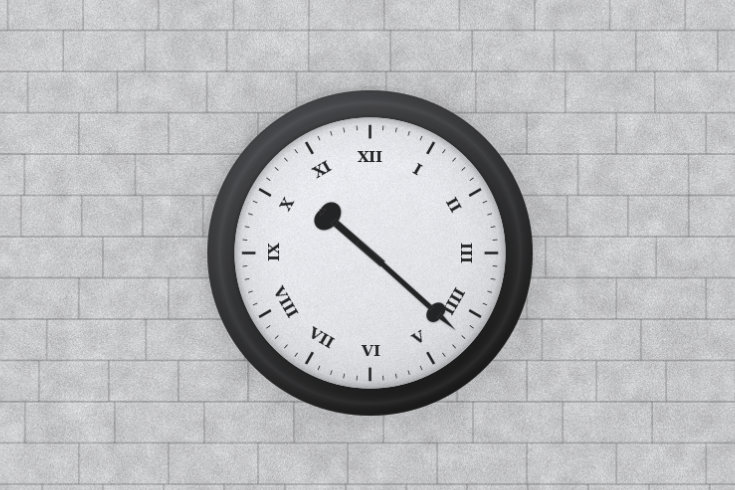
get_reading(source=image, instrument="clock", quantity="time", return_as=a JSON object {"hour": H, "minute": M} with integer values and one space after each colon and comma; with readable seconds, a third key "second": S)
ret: {"hour": 10, "minute": 22}
